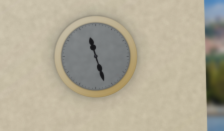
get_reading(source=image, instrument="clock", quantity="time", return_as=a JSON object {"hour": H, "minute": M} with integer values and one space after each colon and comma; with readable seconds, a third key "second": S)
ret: {"hour": 11, "minute": 27}
